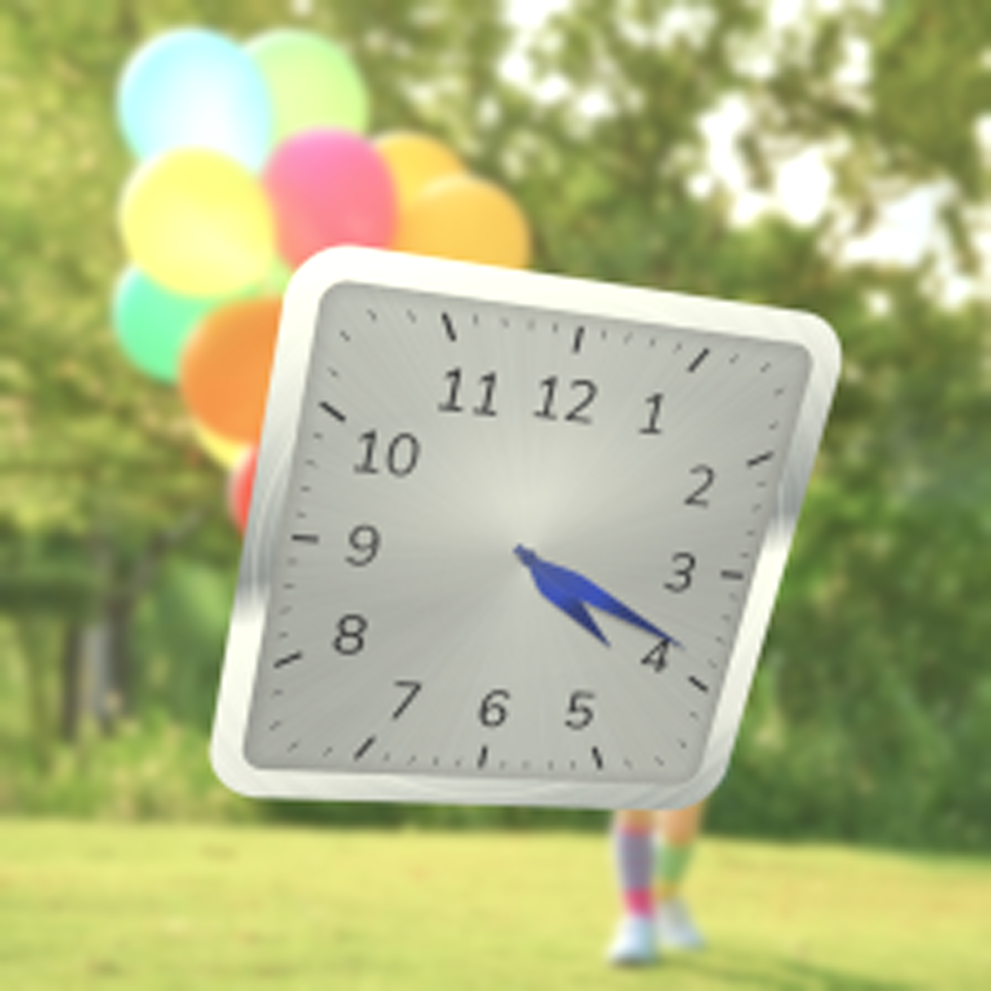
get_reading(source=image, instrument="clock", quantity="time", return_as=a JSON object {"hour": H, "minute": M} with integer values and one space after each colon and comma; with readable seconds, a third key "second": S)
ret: {"hour": 4, "minute": 19}
